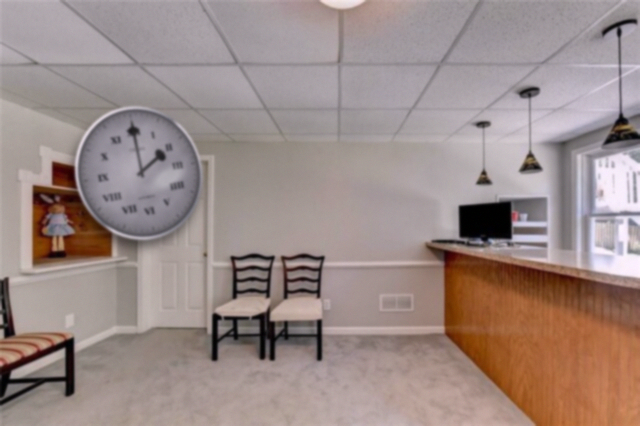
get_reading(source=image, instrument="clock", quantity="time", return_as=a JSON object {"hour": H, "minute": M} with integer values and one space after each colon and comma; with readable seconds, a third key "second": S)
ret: {"hour": 2, "minute": 0}
